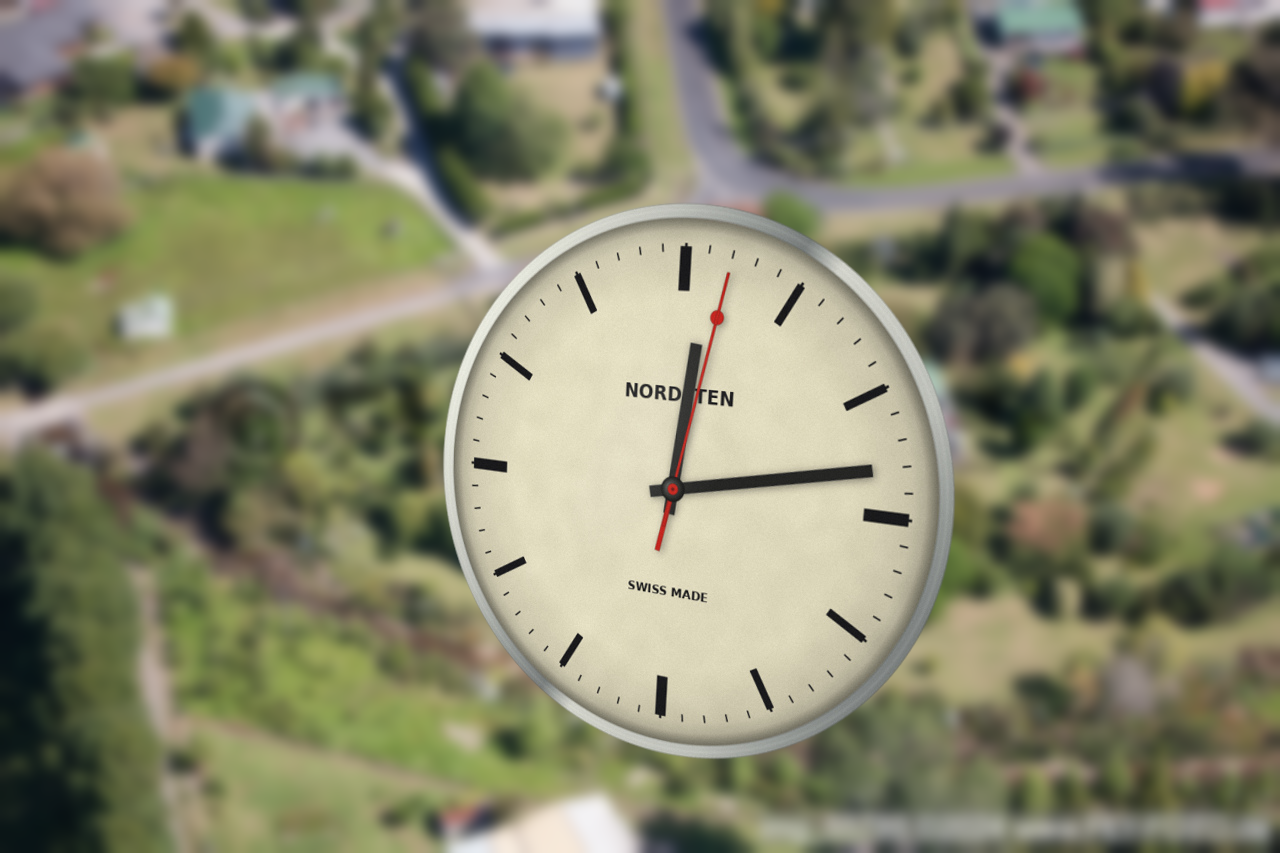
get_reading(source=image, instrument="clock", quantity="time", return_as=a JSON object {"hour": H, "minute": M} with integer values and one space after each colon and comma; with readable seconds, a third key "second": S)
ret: {"hour": 12, "minute": 13, "second": 2}
